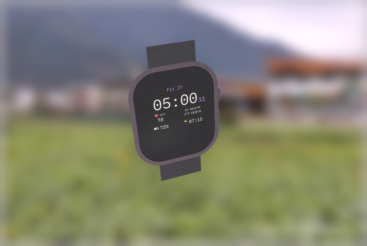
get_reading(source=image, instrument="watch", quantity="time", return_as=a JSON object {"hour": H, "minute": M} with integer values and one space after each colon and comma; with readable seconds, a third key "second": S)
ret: {"hour": 5, "minute": 0}
